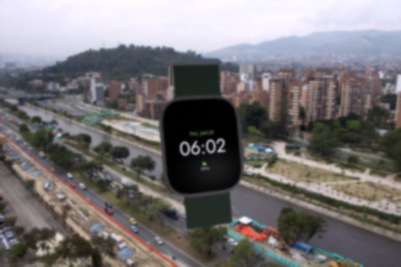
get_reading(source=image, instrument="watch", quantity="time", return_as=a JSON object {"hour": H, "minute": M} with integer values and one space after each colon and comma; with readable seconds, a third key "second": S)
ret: {"hour": 6, "minute": 2}
